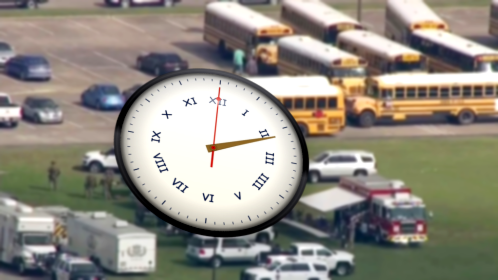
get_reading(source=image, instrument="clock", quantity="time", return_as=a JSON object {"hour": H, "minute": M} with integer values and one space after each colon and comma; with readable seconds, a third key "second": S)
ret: {"hour": 2, "minute": 11, "second": 0}
